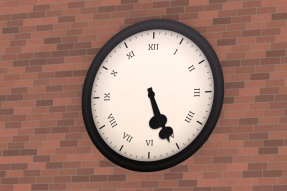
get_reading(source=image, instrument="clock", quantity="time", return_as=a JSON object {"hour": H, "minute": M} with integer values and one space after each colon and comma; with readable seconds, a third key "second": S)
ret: {"hour": 5, "minute": 26}
